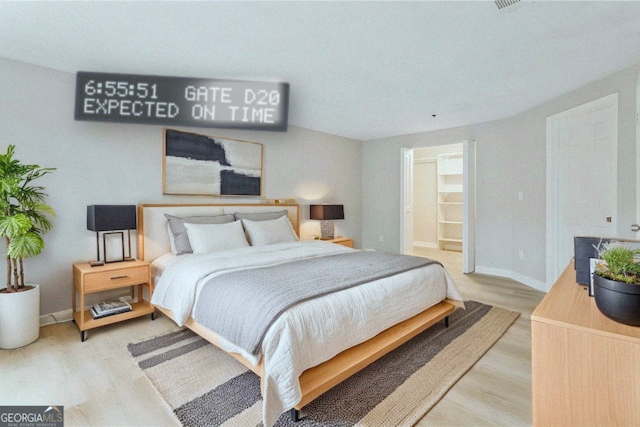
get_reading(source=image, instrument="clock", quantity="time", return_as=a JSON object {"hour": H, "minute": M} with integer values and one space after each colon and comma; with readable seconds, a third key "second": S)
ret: {"hour": 6, "minute": 55, "second": 51}
